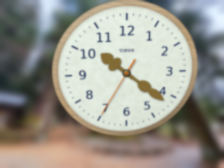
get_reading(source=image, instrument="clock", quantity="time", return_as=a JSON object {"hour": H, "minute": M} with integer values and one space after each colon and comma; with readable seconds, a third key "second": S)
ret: {"hour": 10, "minute": 21, "second": 35}
